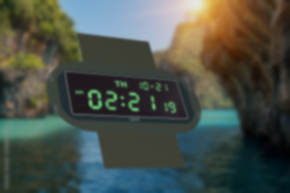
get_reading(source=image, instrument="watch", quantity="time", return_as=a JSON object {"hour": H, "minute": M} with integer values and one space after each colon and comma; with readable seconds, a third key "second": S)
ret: {"hour": 2, "minute": 21}
